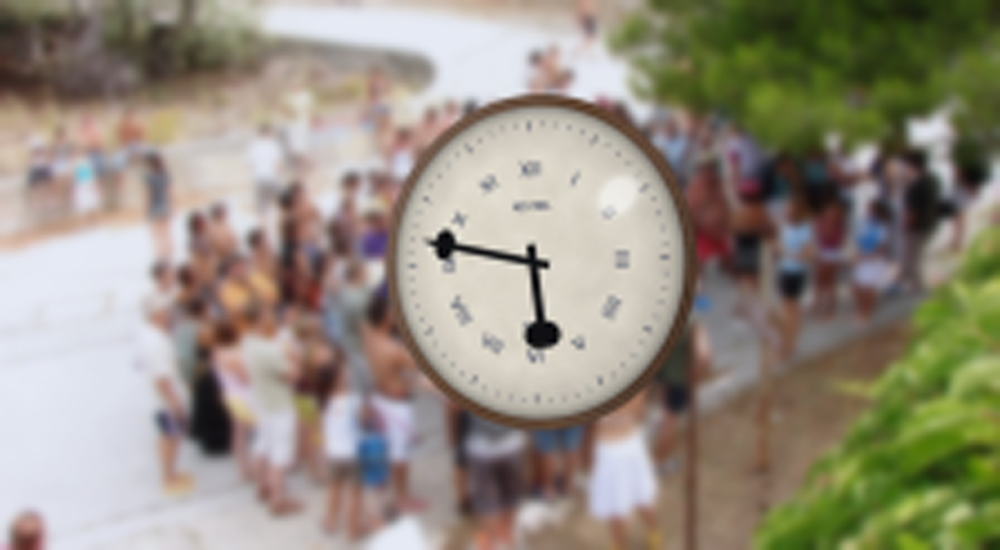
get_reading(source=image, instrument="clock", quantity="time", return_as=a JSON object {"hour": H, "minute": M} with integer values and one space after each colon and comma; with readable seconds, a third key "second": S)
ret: {"hour": 5, "minute": 47}
